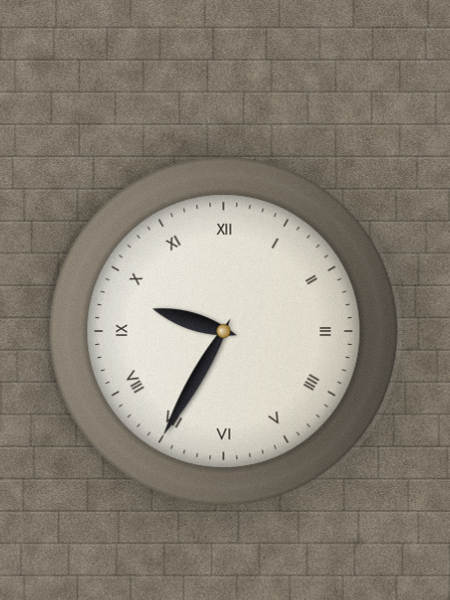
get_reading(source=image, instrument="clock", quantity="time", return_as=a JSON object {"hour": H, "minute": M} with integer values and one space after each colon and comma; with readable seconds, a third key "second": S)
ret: {"hour": 9, "minute": 35}
